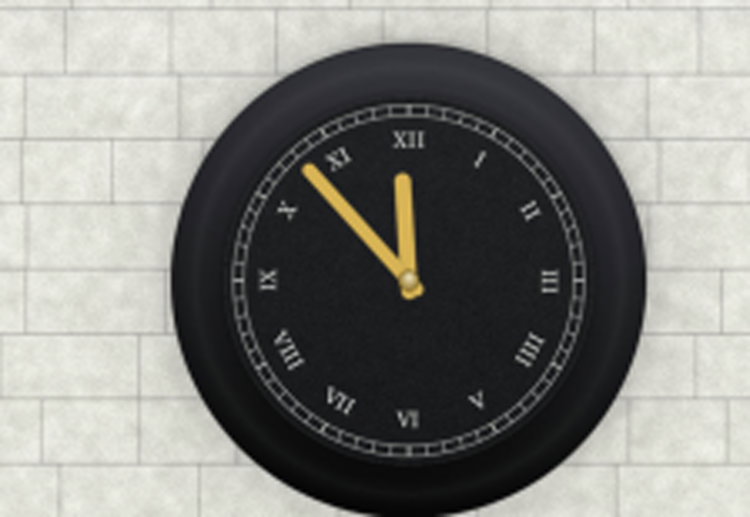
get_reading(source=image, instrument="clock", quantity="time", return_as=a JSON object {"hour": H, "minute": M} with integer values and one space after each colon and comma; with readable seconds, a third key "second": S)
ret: {"hour": 11, "minute": 53}
